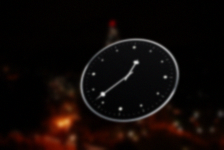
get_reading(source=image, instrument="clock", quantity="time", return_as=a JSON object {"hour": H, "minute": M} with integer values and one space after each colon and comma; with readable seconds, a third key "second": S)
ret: {"hour": 12, "minute": 37}
